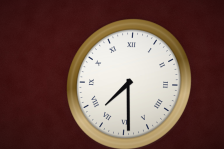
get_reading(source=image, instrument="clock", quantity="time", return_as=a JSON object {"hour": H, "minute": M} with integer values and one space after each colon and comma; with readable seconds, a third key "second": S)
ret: {"hour": 7, "minute": 29}
